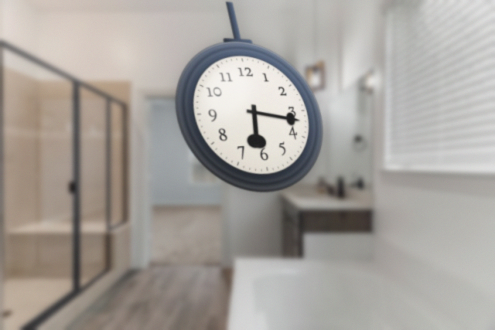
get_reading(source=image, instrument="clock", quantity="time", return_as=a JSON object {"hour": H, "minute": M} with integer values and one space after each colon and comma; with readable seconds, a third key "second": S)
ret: {"hour": 6, "minute": 17}
